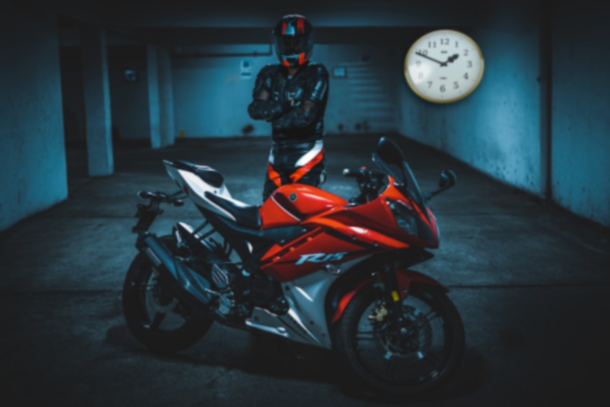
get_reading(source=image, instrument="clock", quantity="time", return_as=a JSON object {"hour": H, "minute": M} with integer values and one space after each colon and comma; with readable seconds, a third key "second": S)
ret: {"hour": 1, "minute": 49}
